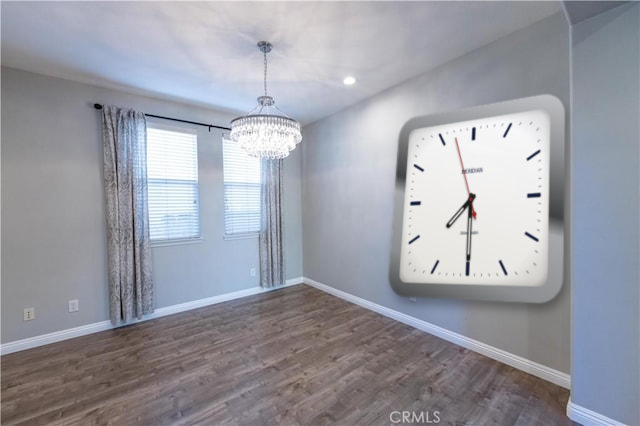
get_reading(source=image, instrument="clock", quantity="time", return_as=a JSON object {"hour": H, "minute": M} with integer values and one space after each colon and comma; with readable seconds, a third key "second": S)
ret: {"hour": 7, "minute": 29, "second": 57}
